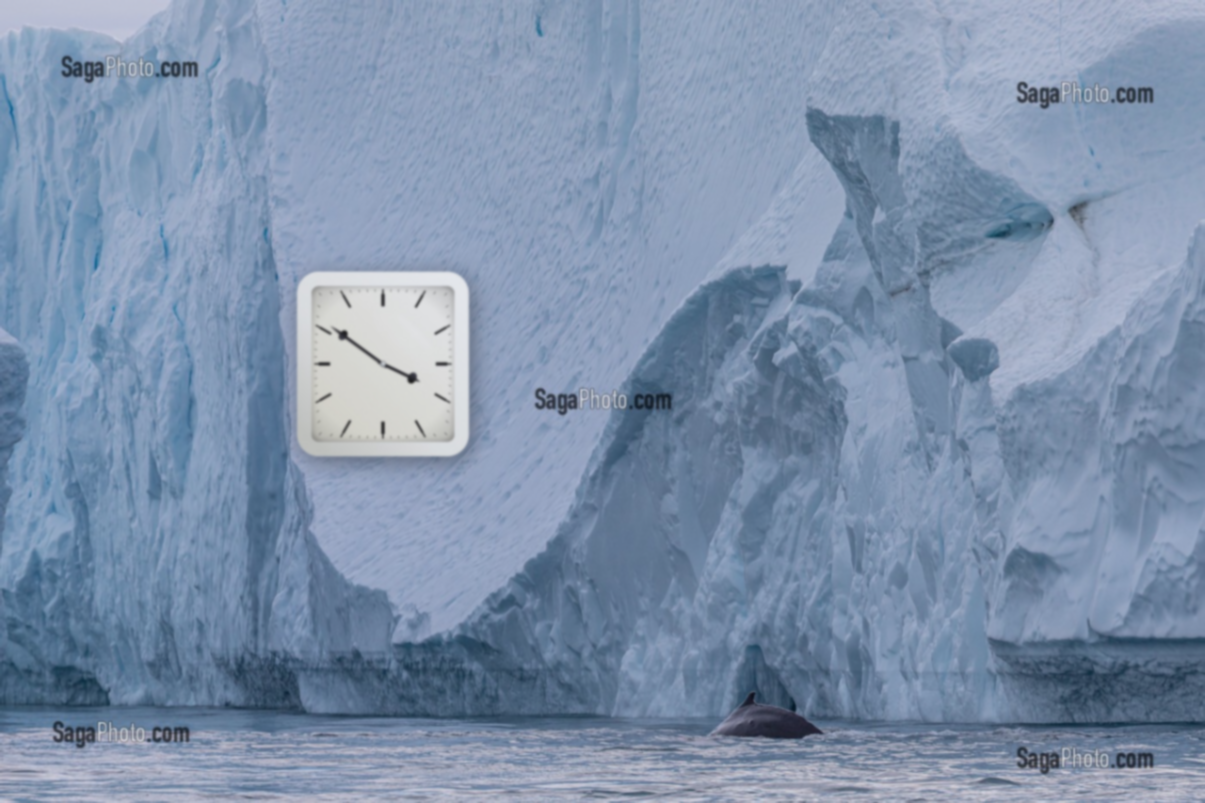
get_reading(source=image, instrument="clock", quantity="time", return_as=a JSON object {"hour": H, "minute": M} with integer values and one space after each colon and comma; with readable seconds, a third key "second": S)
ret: {"hour": 3, "minute": 51}
